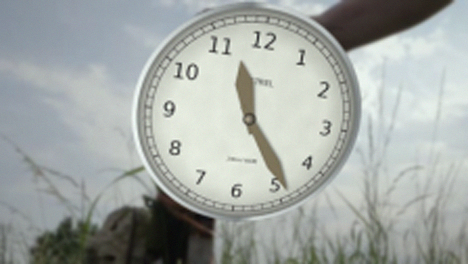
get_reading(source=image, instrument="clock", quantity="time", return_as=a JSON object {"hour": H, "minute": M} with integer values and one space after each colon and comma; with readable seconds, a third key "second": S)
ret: {"hour": 11, "minute": 24}
